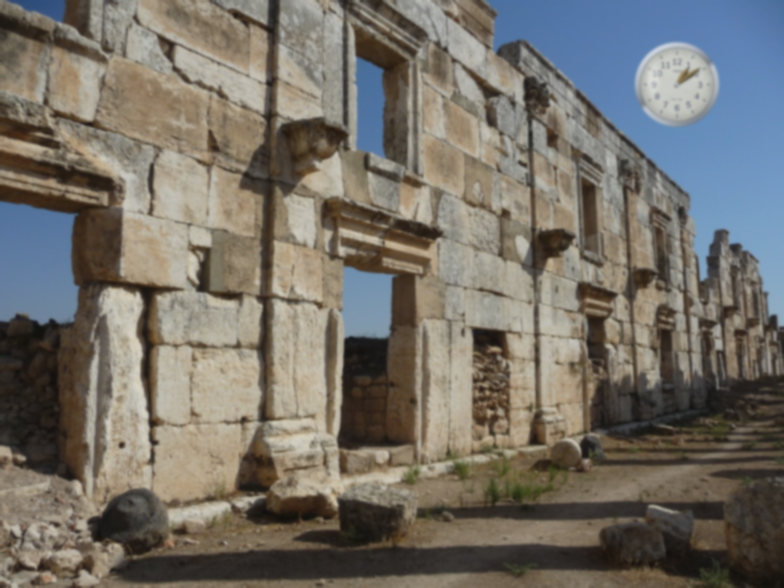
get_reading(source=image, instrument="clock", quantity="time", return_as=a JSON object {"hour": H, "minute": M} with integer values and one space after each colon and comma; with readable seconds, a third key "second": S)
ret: {"hour": 1, "minute": 9}
